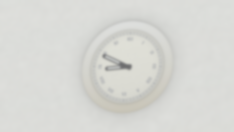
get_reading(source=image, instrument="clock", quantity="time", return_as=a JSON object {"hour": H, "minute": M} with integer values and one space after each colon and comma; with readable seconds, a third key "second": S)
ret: {"hour": 8, "minute": 49}
